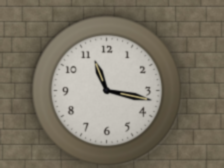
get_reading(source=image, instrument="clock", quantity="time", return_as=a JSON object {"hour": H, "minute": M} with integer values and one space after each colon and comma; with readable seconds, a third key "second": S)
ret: {"hour": 11, "minute": 17}
